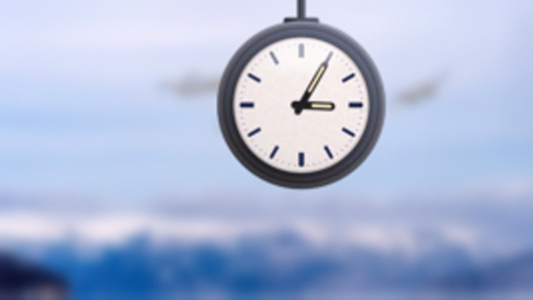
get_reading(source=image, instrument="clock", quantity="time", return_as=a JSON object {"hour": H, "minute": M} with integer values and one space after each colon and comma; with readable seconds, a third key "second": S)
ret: {"hour": 3, "minute": 5}
